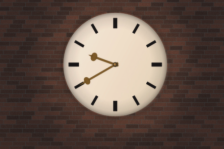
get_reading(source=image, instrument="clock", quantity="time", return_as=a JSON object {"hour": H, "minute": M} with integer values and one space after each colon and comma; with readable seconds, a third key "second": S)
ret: {"hour": 9, "minute": 40}
